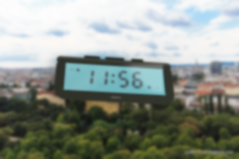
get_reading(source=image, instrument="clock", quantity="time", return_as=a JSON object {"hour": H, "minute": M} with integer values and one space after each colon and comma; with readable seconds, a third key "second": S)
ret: {"hour": 11, "minute": 56}
